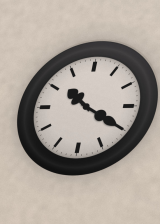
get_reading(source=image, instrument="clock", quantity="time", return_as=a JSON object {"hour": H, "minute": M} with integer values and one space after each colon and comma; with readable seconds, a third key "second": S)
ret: {"hour": 10, "minute": 20}
